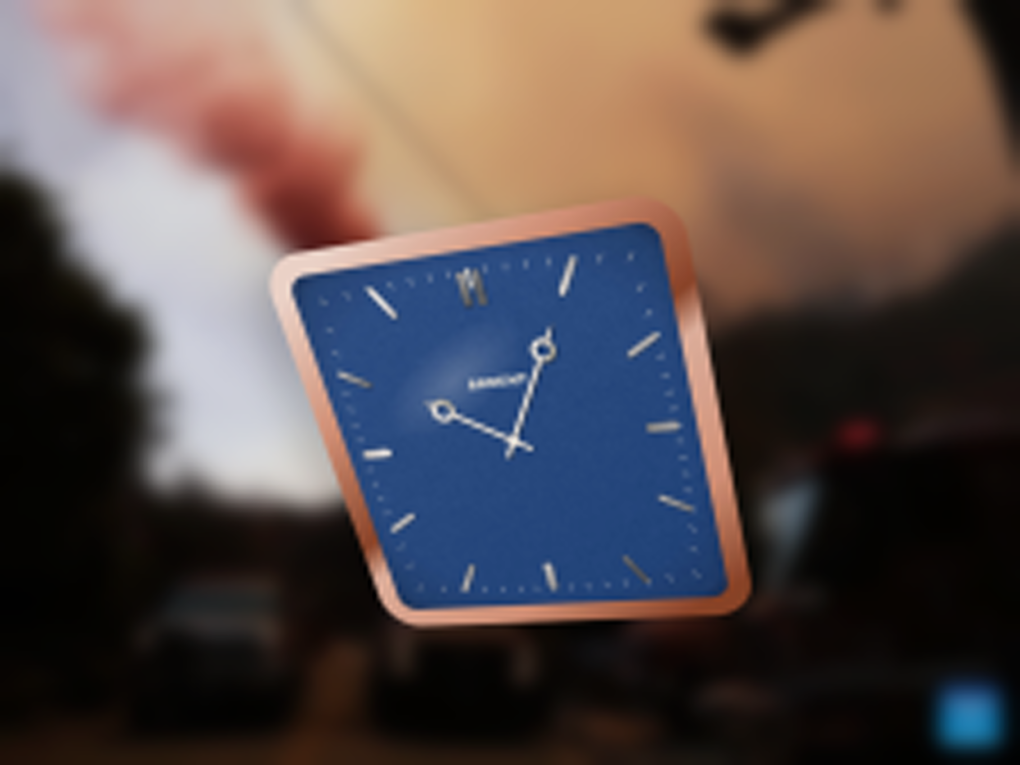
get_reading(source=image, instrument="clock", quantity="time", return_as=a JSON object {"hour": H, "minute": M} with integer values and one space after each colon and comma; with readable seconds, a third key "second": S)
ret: {"hour": 10, "minute": 5}
